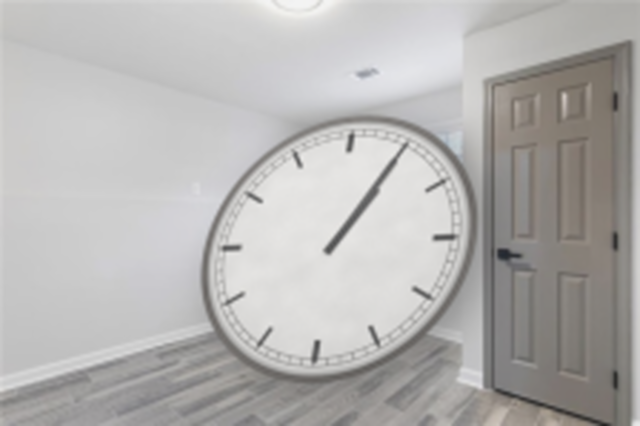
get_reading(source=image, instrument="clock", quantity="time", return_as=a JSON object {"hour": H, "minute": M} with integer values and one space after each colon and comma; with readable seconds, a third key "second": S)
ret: {"hour": 1, "minute": 5}
